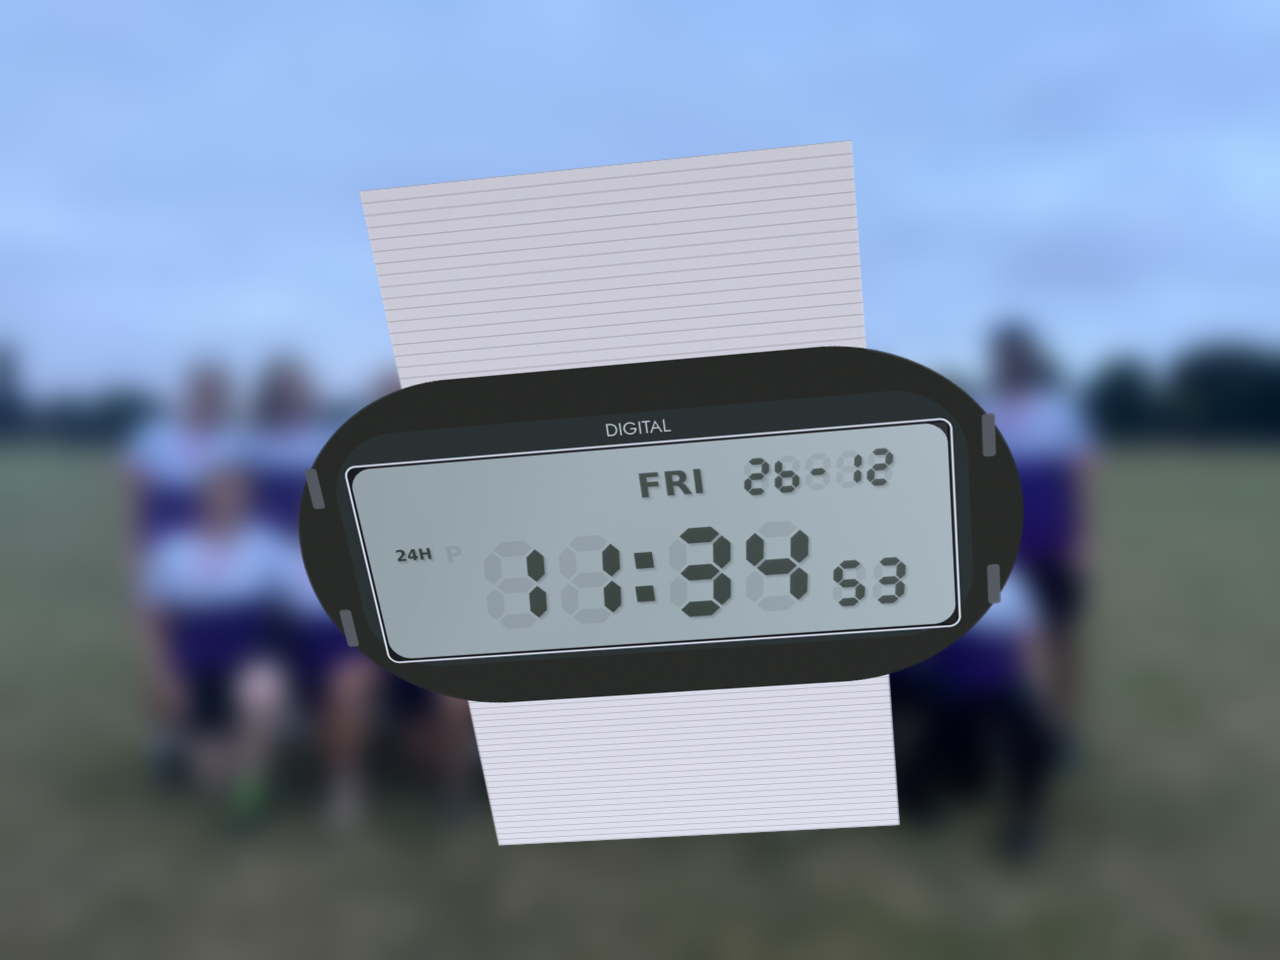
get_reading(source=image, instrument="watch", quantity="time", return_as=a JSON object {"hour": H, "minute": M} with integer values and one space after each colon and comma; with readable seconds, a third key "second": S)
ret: {"hour": 11, "minute": 34, "second": 53}
